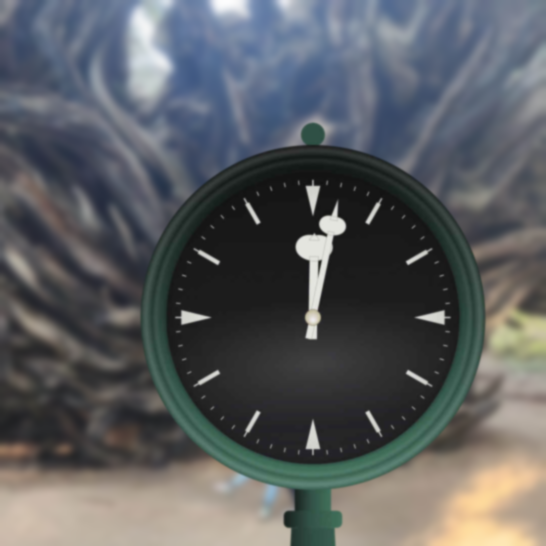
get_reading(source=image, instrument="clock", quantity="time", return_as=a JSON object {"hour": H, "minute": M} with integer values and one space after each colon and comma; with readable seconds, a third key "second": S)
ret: {"hour": 12, "minute": 2}
